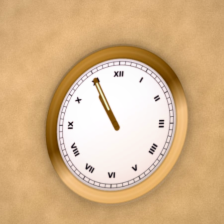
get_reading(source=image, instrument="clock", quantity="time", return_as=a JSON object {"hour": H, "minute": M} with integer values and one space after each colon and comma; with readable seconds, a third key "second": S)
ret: {"hour": 10, "minute": 55}
